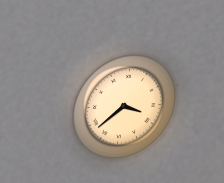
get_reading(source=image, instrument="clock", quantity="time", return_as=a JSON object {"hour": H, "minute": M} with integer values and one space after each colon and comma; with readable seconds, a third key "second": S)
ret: {"hour": 3, "minute": 38}
